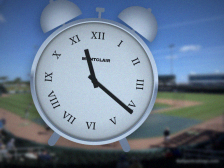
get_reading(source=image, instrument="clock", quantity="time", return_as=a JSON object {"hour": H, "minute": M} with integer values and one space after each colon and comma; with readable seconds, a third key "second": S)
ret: {"hour": 11, "minute": 21}
